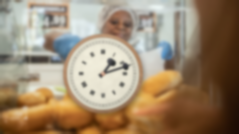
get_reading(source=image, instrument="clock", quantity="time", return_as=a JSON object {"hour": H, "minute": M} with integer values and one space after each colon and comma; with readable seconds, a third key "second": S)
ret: {"hour": 1, "minute": 12}
